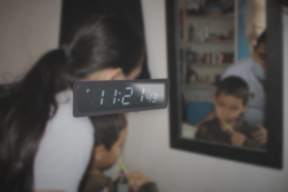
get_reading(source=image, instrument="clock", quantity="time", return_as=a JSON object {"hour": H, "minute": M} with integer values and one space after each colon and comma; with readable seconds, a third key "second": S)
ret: {"hour": 11, "minute": 21, "second": 43}
